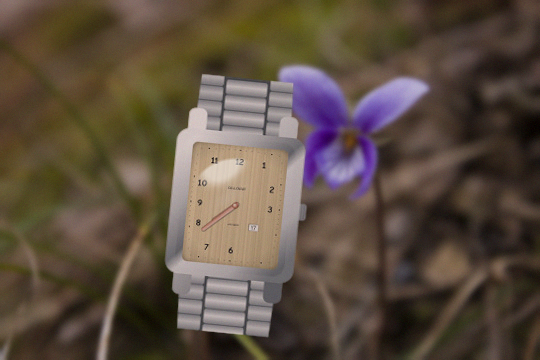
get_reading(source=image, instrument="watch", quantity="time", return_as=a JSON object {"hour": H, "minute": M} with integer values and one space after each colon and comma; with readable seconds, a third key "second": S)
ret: {"hour": 7, "minute": 38}
